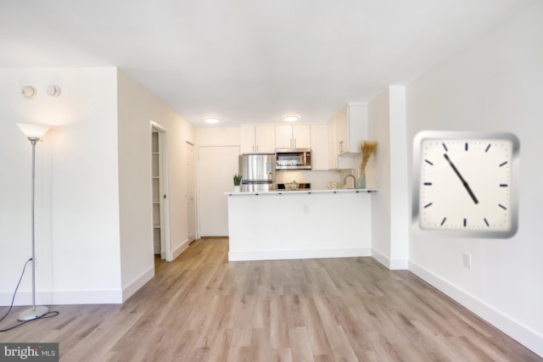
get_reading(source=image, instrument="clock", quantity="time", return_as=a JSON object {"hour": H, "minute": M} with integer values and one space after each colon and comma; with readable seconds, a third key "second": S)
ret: {"hour": 4, "minute": 54}
